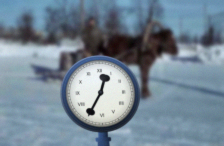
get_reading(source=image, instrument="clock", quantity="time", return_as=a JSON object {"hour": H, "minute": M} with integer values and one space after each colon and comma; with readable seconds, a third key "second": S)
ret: {"hour": 12, "minute": 35}
